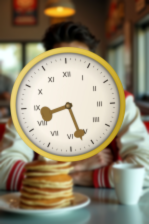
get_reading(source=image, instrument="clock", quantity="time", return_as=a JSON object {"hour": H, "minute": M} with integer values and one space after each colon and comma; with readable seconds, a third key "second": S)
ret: {"hour": 8, "minute": 27}
